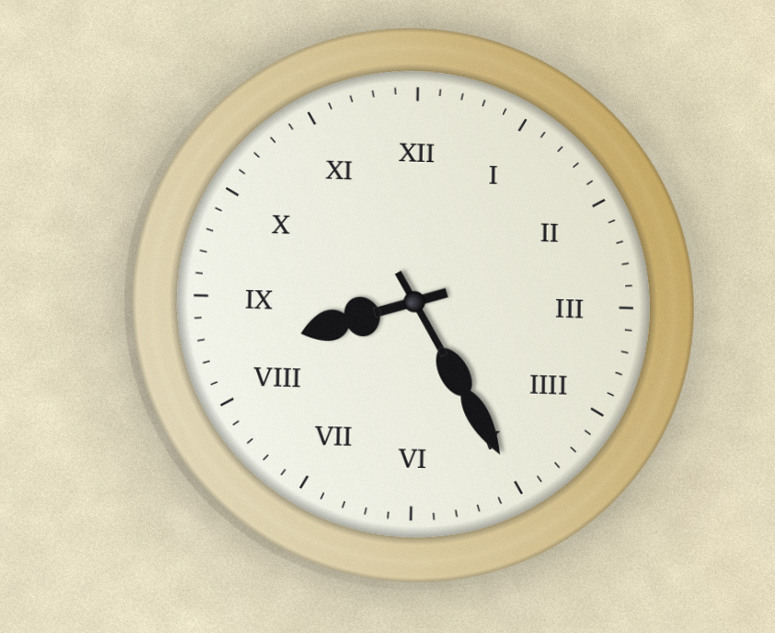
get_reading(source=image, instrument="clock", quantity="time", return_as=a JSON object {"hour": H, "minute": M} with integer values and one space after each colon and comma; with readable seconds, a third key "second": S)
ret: {"hour": 8, "minute": 25}
